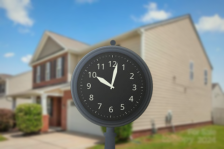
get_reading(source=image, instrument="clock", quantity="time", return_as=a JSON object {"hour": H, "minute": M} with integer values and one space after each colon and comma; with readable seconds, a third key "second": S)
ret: {"hour": 10, "minute": 2}
